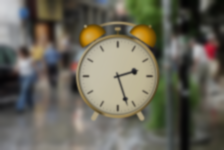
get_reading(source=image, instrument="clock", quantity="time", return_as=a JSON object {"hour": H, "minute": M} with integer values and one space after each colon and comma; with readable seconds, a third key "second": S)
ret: {"hour": 2, "minute": 27}
